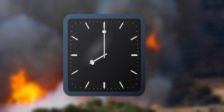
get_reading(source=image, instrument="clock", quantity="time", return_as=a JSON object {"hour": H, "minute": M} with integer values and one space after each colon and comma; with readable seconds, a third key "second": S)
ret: {"hour": 8, "minute": 0}
